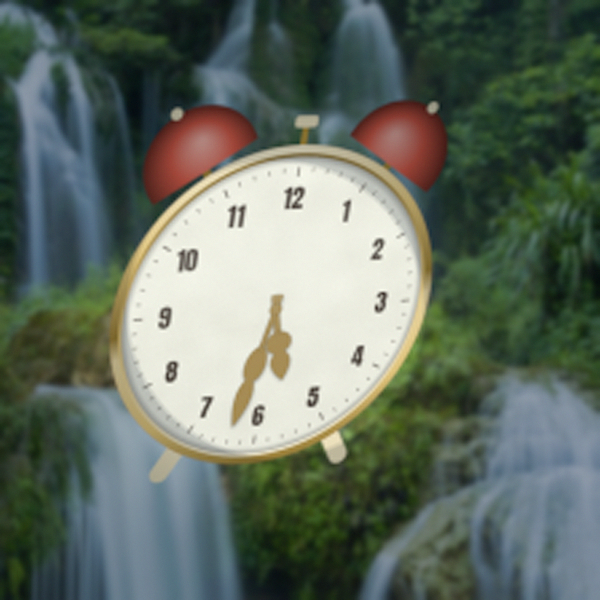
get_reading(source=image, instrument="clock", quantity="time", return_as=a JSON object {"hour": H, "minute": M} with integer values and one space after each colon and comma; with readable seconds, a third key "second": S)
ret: {"hour": 5, "minute": 32}
